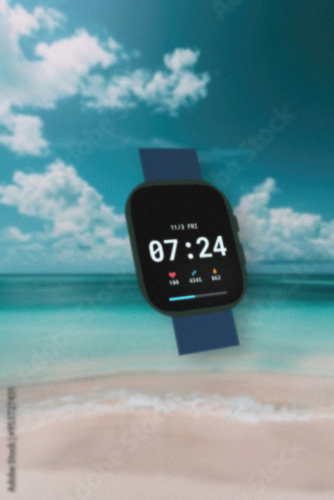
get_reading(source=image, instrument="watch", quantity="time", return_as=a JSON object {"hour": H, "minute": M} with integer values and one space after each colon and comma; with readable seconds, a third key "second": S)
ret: {"hour": 7, "minute": 24}
